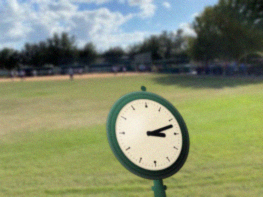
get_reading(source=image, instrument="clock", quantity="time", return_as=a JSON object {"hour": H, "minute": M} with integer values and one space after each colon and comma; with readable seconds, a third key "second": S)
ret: {"hour": 3, "minute": 12}
